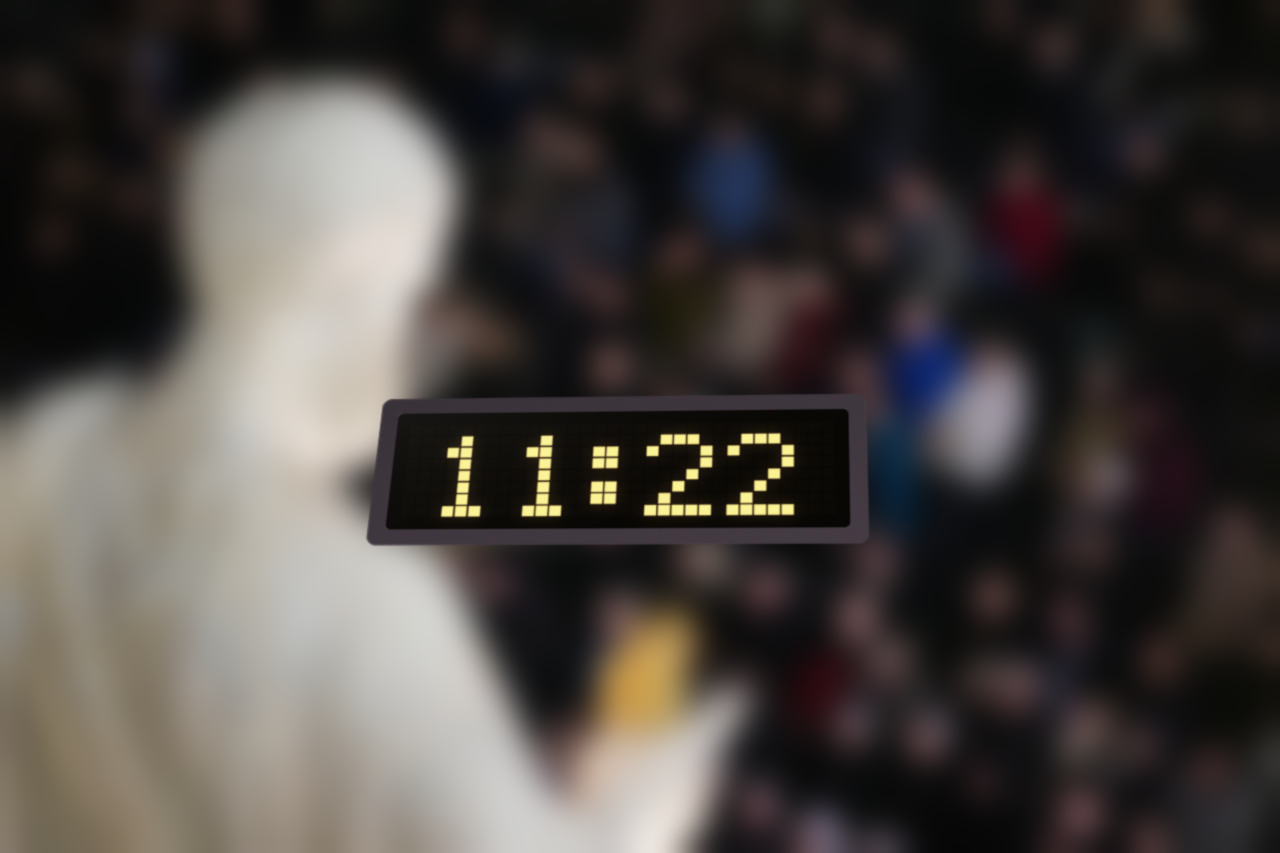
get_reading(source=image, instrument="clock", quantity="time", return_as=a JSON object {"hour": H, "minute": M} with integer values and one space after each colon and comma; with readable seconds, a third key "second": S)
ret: {"hour": 11, "minute": 22}
